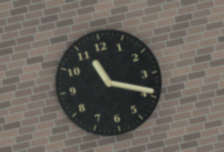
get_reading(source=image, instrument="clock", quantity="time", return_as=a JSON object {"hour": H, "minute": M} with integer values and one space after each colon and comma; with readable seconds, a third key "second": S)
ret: {"hour": 11, "minute": 19}
